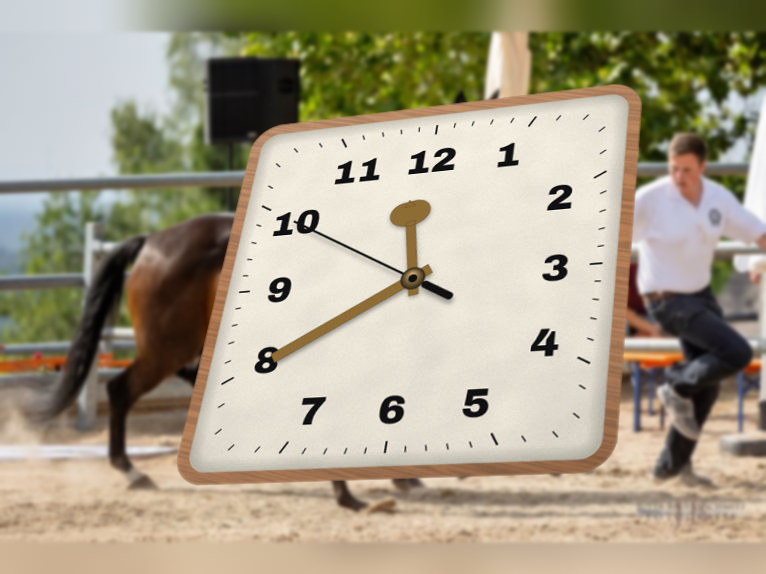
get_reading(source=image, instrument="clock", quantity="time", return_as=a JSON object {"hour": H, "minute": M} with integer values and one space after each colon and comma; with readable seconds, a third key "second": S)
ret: {"hour": 11, "minute": 39, "second": 50}
